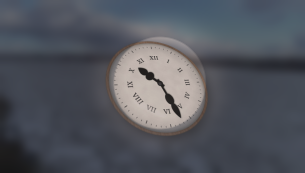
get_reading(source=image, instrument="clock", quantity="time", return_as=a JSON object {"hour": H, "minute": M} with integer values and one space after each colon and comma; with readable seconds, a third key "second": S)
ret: {"hour": 10, "minute": 27}
